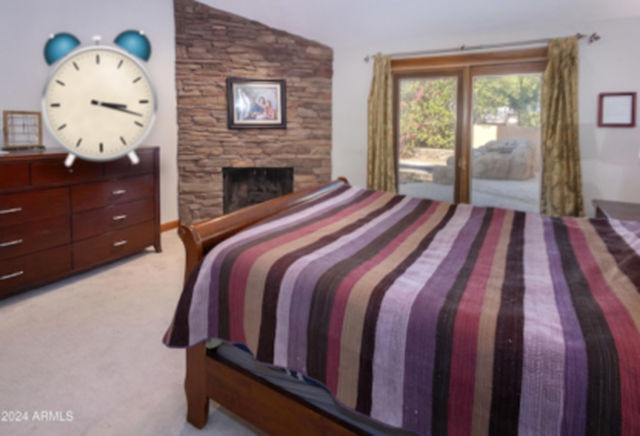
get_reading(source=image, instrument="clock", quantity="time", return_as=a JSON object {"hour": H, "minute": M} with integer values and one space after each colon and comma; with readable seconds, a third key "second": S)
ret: {"hour": 3, "minute": 18}
